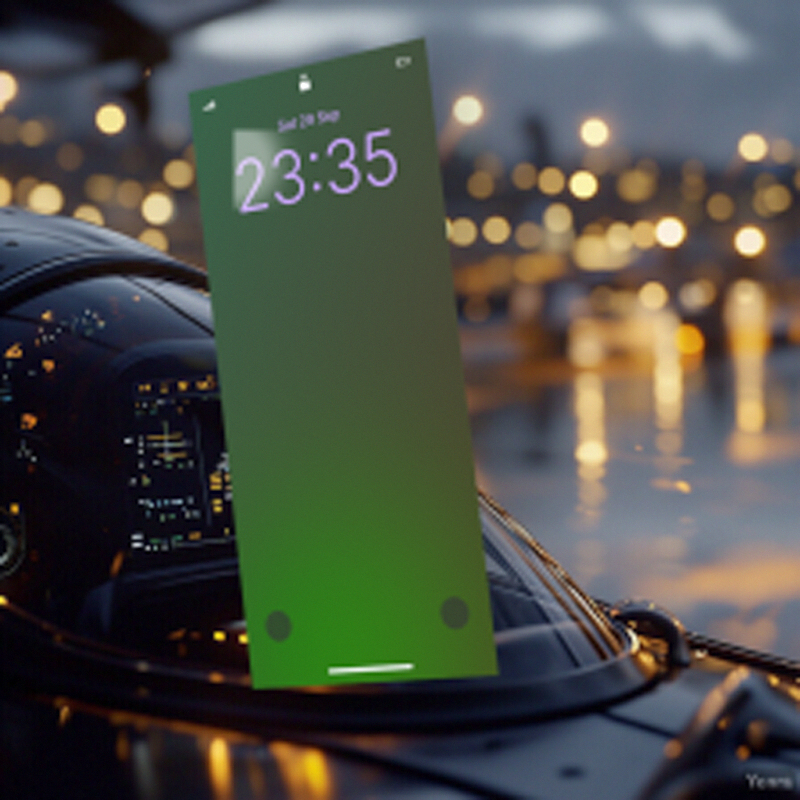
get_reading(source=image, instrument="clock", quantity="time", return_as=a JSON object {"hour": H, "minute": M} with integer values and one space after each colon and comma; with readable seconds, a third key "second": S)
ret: {"hour": 23, "minute": 35}
